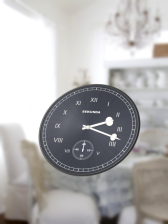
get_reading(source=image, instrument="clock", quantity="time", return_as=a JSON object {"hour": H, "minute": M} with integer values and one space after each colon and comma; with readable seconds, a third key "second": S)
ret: {"hour": 2, "minute": 18}
